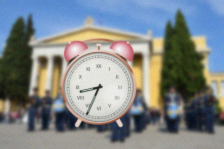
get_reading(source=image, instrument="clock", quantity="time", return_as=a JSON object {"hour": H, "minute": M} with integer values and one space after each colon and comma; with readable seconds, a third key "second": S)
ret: {"hour": 8, "minute": 34}
